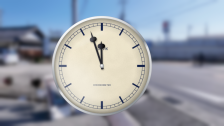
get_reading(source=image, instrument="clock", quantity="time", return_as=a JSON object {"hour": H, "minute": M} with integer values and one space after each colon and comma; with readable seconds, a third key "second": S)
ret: {"hour": 11, "minute": 57}
